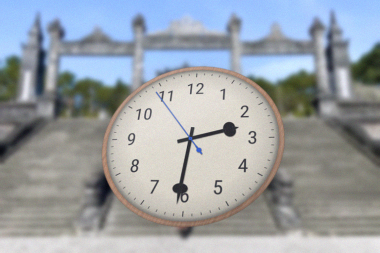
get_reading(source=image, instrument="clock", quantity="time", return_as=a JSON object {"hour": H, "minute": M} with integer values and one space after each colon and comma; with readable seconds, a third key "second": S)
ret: {"hour": 2, "minute": 30, "second": 54}
